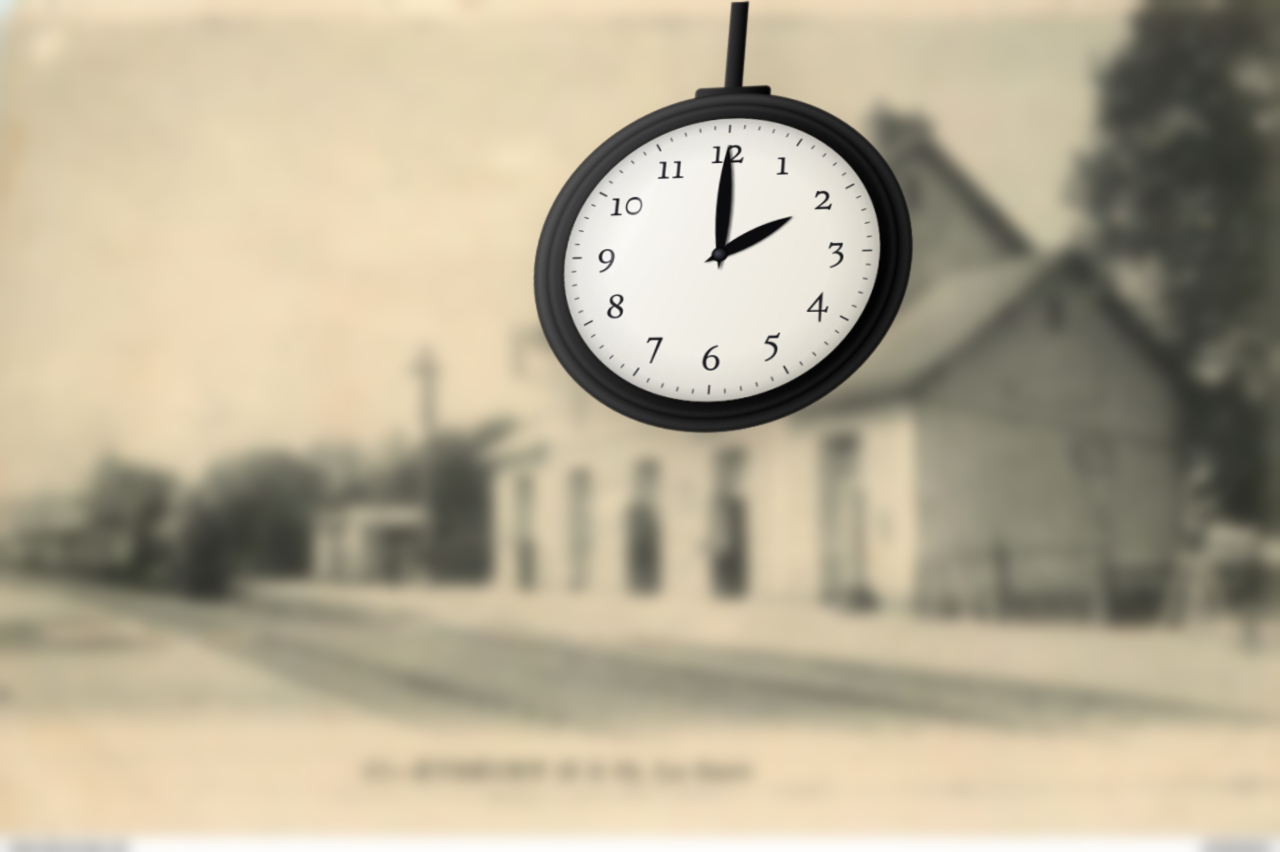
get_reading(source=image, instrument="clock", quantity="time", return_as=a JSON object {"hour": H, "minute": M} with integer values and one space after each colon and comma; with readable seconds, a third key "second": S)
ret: {"hour": 2, "minute": 0}
